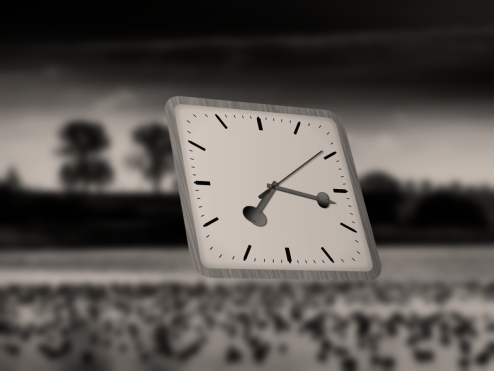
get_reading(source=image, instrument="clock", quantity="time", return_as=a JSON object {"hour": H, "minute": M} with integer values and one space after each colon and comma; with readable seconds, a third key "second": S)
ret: {"hour": 7, "minute": 17, "second": 9}
